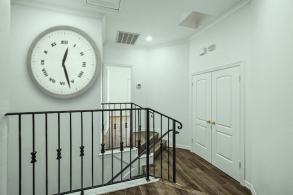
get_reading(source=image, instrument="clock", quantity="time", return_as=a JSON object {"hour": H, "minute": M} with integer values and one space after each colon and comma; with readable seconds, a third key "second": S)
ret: {"hour": 12, "minute": 27}
